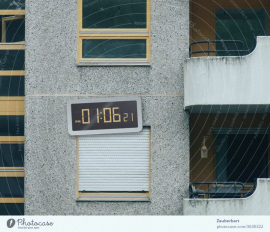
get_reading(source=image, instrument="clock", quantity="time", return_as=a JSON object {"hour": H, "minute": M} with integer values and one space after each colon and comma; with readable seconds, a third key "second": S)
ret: {"hour": 1, "minute": 6, "second": 21}
